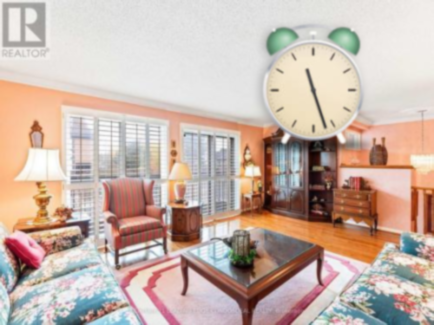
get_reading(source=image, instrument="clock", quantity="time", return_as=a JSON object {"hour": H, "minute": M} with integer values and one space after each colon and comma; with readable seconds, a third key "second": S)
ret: {"hour": 11, "minute": 27}
